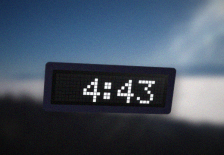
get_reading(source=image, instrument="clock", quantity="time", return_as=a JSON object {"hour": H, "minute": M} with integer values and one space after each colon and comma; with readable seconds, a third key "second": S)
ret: {"hour": 4, "minute": 43}
